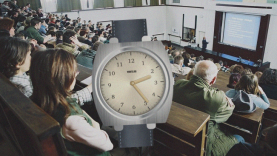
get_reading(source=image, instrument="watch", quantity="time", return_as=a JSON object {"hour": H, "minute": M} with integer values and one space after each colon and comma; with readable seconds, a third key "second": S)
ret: {"hour": 2, "minute": 24}
